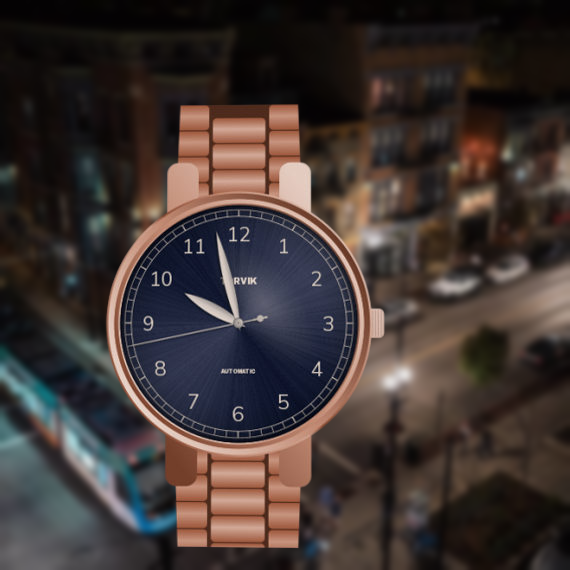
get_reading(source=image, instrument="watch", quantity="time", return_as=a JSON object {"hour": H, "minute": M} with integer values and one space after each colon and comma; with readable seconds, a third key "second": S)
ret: {"hour": 9, "minute": 57, "second": 43}
